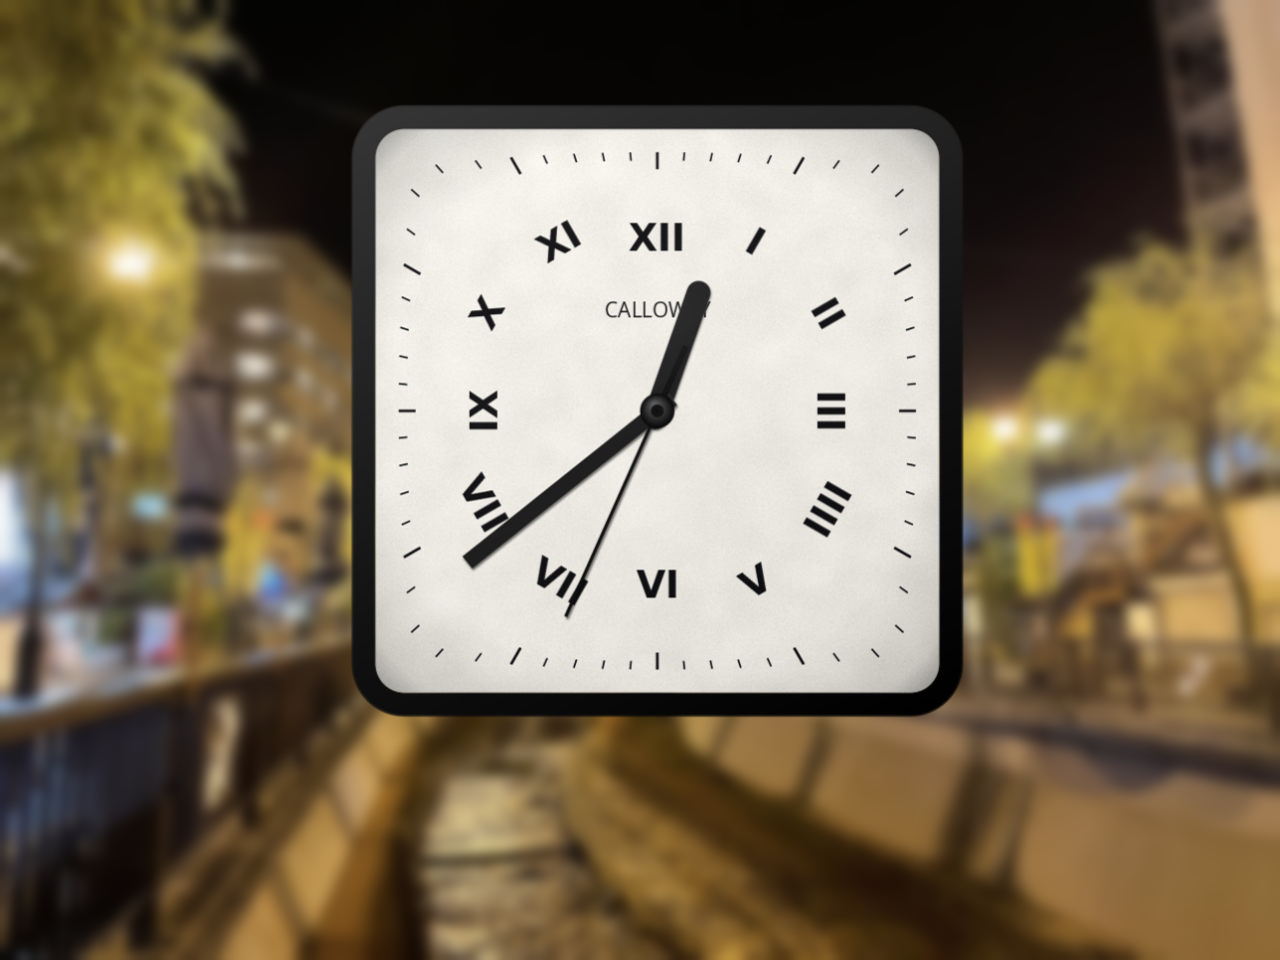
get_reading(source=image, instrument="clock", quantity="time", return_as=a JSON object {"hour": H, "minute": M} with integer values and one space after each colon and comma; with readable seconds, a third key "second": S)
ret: {"hour": 12, "minute": 38, "second": 34}
